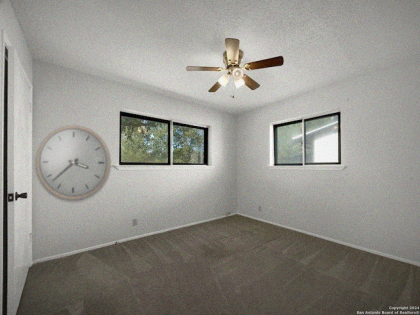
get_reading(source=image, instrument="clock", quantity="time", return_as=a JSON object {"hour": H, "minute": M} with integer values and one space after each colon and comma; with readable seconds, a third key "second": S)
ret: {"hour": 3, "minute": 38}
